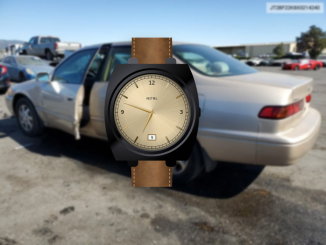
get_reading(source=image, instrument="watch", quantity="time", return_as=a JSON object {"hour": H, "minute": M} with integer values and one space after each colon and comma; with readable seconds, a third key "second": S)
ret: {"hour": 6, "minute": 48}
